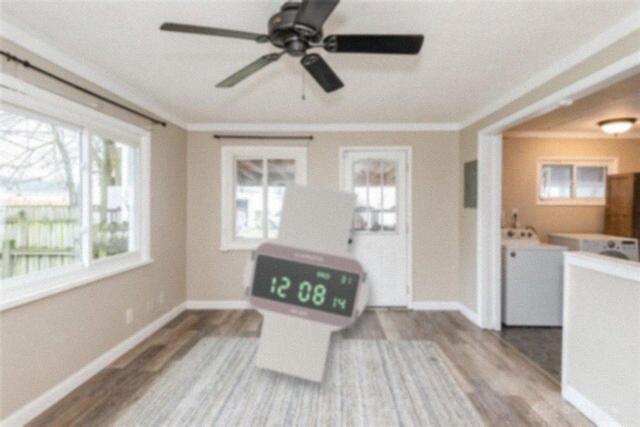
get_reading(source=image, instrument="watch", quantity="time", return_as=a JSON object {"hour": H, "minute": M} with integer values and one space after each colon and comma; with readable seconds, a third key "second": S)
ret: {"hour": 12, "minute": 8}
